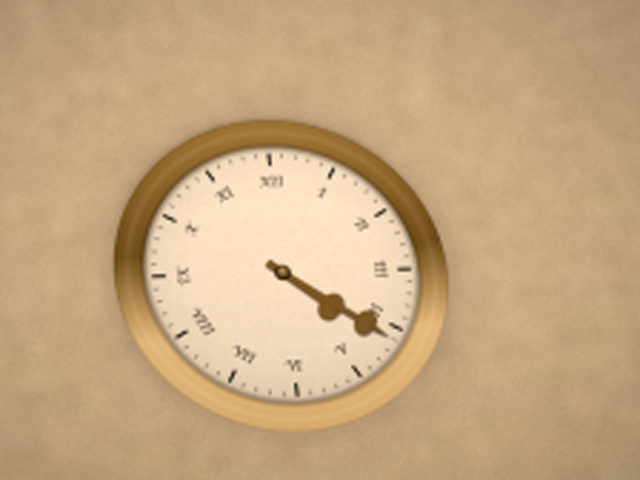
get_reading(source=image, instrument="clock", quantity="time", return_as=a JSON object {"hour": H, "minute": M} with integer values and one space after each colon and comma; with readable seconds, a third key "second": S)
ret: {"hour": 4, "minute": 21}
